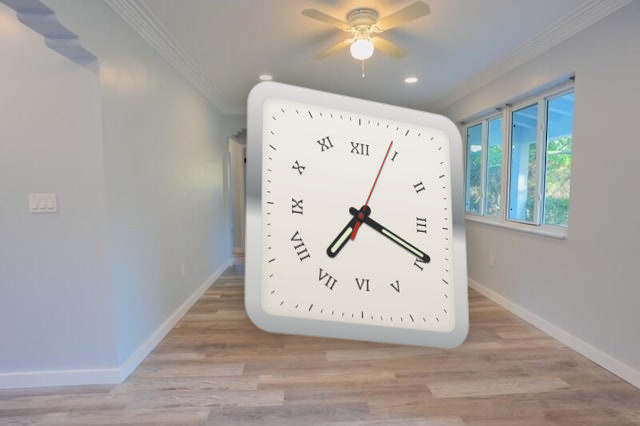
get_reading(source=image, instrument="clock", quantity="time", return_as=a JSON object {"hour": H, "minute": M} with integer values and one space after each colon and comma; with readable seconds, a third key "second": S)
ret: {"hour": 7, "minute": 19, "second": 4}
